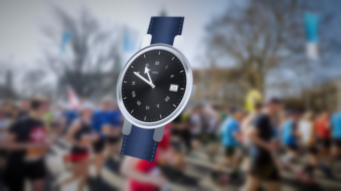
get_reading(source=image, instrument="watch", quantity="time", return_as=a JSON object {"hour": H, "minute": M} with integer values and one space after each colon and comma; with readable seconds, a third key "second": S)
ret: {"hour": 10, "minute": 49}
